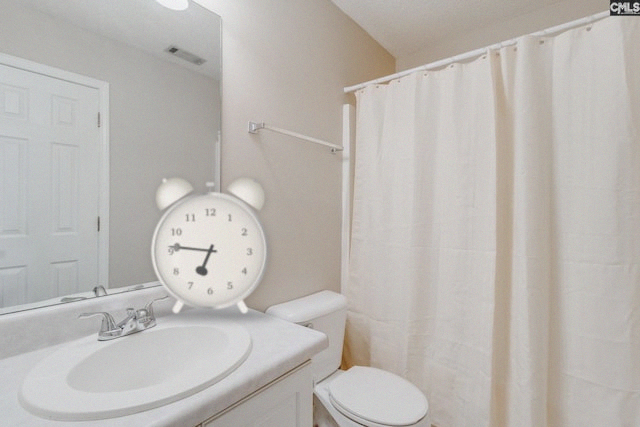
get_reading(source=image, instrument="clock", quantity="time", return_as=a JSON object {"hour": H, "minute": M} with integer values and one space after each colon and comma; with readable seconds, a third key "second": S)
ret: {"hour": 6, "minute": 46}
